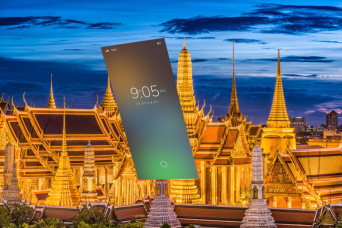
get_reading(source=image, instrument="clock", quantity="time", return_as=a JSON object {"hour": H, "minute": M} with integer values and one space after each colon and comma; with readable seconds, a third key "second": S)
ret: {"hour": 9, "minute": 5}
